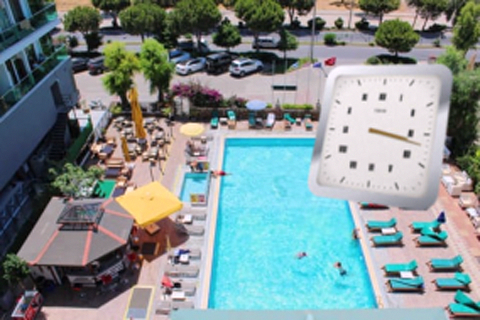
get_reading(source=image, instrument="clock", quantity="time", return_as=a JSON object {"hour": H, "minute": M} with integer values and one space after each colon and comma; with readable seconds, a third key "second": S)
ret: {"hour": 3, "minute": 17}
